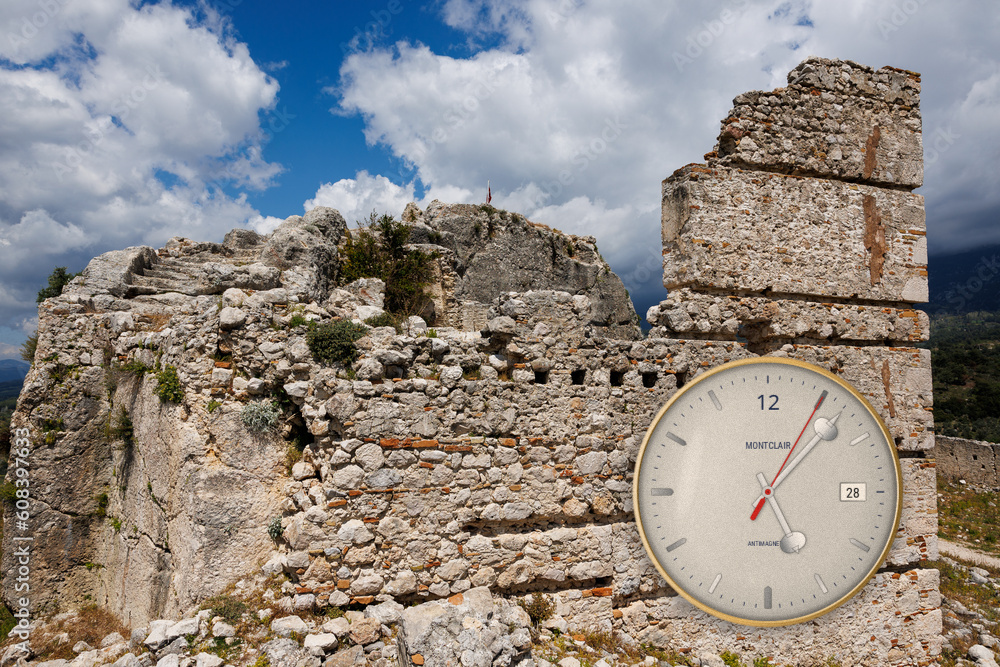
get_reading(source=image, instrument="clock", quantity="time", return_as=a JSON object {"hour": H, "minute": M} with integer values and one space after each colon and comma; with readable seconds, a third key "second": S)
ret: {"hour": 5, "minute": 7, "second": 5}
